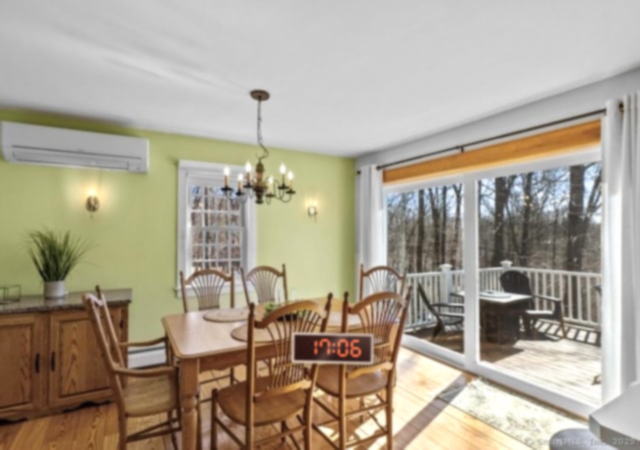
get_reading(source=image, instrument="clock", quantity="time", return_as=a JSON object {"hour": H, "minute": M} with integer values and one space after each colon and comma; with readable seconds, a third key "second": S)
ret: {"hour": 17, "minute": 6}
